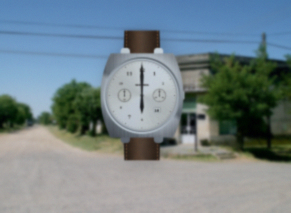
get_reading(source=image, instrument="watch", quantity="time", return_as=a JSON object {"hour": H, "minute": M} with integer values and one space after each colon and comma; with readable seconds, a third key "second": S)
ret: {"hour": 6, "minute": 0}
